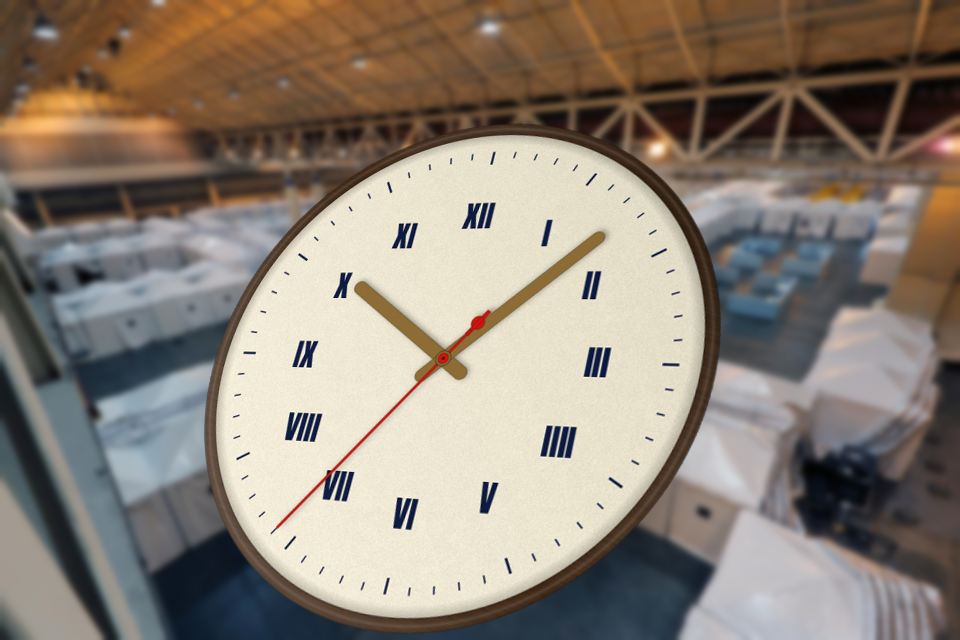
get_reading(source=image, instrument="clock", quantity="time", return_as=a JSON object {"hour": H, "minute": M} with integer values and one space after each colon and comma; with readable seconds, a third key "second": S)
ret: {"hour": 10, "minute": 7, "second": 36}
